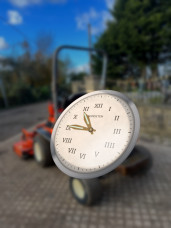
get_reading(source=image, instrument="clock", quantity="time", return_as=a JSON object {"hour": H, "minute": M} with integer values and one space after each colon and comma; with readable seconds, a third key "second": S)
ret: {"hour": 10, "minute": 46}
